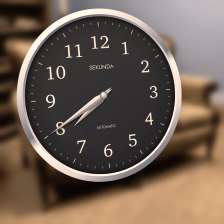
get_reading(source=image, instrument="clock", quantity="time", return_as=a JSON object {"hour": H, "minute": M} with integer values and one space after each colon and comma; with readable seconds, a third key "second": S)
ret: {"hour": 7, "minute": 40}
